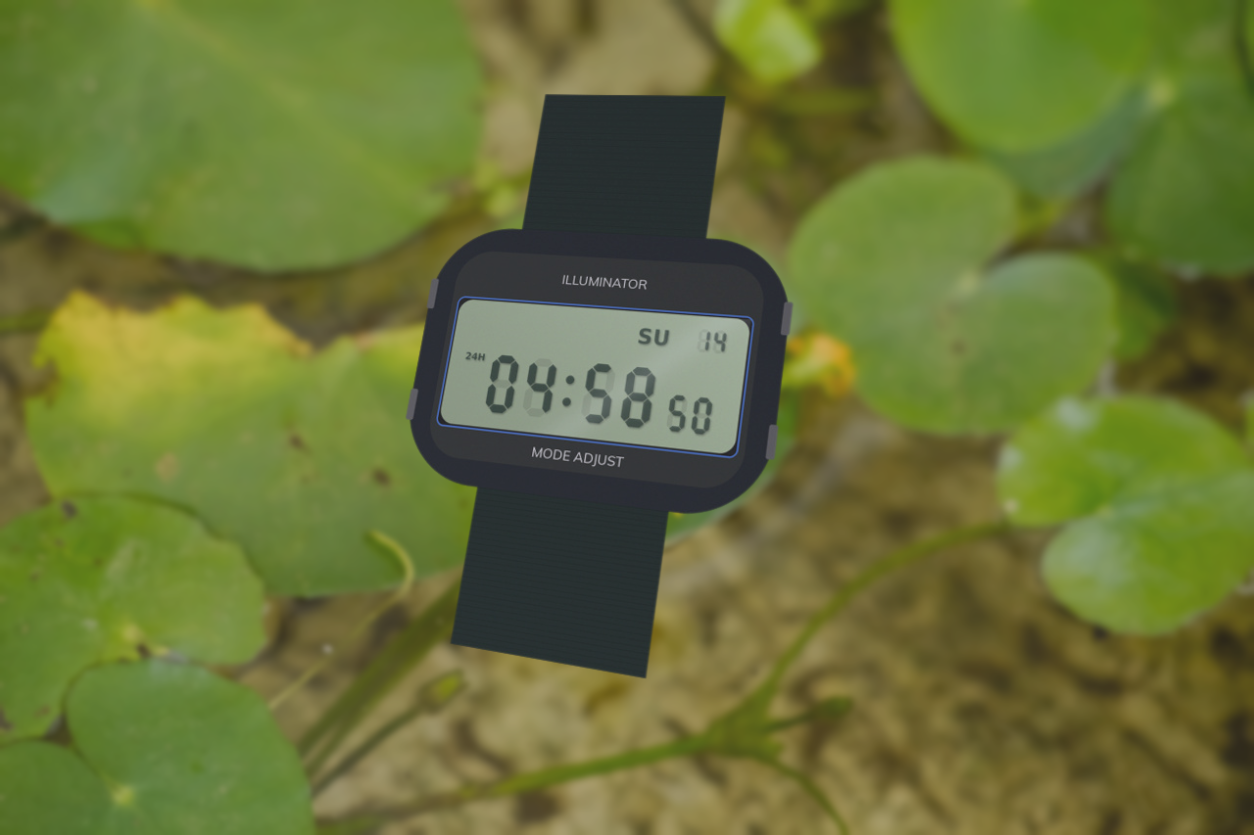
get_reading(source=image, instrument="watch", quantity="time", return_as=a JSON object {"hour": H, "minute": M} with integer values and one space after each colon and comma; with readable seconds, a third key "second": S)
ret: {"hour": 4, "minute": 58, "second": 50}
